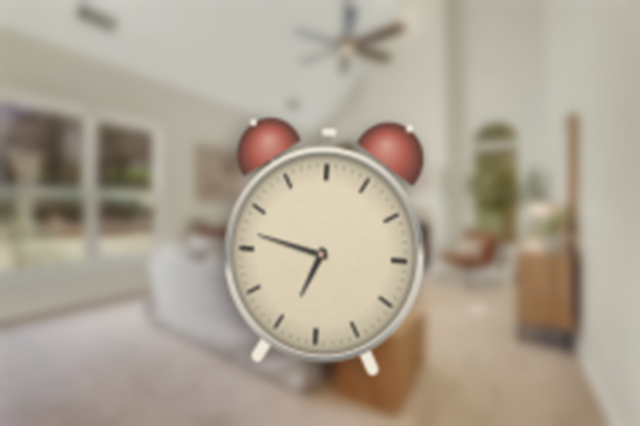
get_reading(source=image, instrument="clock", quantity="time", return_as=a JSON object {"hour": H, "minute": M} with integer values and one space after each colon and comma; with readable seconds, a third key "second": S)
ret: {"hour": 6, "minute": 47}
